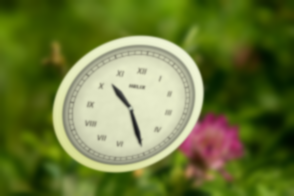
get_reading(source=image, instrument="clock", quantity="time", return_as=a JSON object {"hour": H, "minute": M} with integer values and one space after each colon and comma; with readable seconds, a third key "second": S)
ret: {"hour": 10, "minute": 25}
